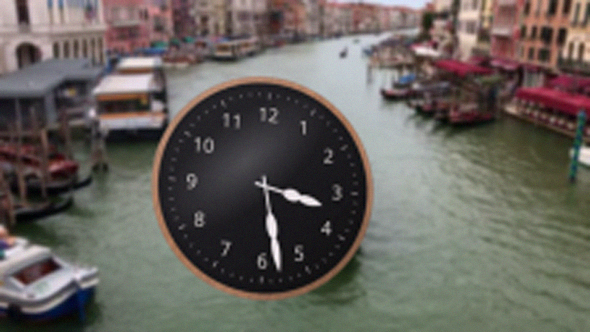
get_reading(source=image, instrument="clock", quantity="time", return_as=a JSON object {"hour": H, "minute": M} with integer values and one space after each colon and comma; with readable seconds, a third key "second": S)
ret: {"hour": 3, "minute": 28}
